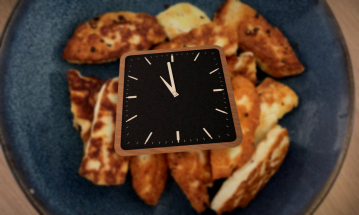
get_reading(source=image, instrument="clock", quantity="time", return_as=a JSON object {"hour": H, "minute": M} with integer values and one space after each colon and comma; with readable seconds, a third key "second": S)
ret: {"hour": 10, "minute": 59}
